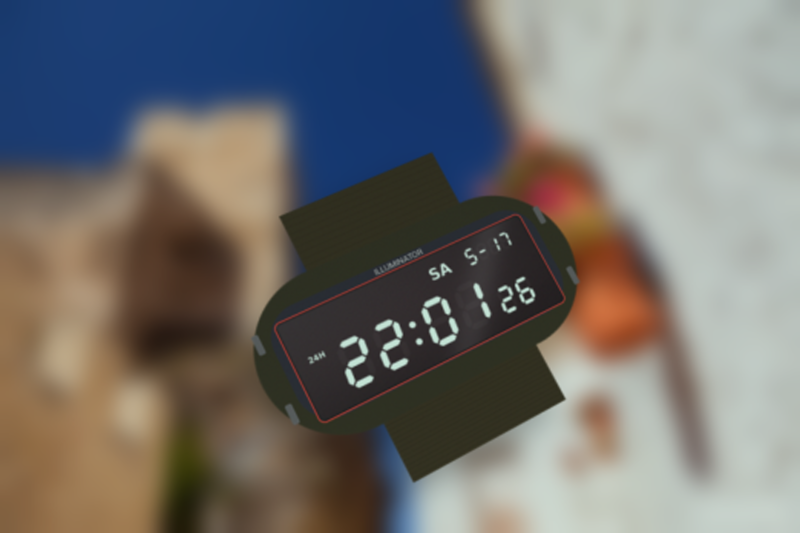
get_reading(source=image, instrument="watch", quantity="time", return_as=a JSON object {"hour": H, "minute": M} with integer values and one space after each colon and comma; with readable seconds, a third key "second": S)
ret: {"hour": 22, "minute": 1, "second": 26}
